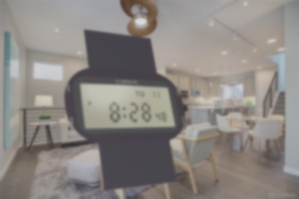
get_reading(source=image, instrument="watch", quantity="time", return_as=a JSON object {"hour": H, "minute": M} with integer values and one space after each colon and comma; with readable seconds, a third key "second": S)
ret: {"hour": 8, "minute": 28}
